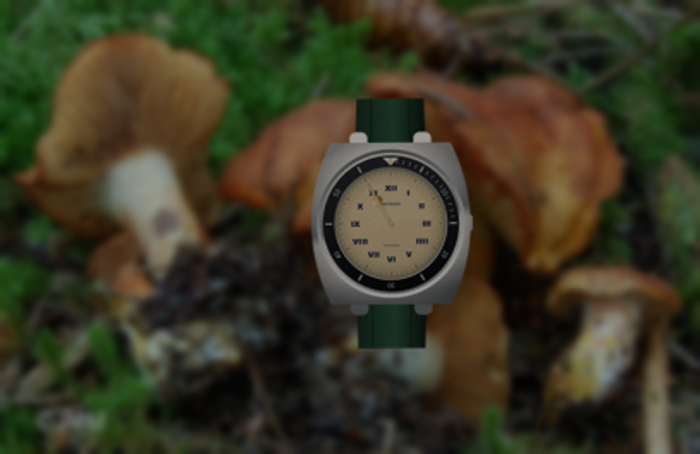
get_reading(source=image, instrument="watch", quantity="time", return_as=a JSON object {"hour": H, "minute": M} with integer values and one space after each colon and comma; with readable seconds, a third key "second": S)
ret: {"hour": 10, "minute": 55}
